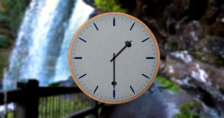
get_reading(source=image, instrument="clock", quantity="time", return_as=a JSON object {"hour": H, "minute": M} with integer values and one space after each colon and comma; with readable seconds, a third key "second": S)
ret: {"hour": 1, "minute": 30}
